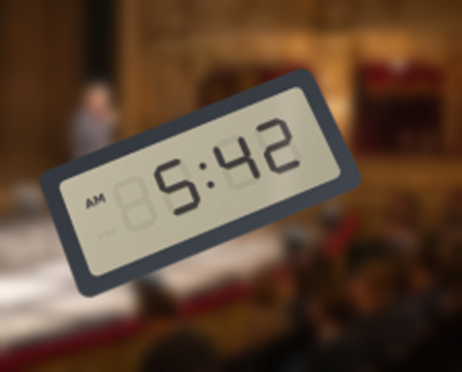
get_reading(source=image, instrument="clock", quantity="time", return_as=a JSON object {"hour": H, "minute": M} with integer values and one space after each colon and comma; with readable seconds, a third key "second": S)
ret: {"hour": 5, "minute": 42}
